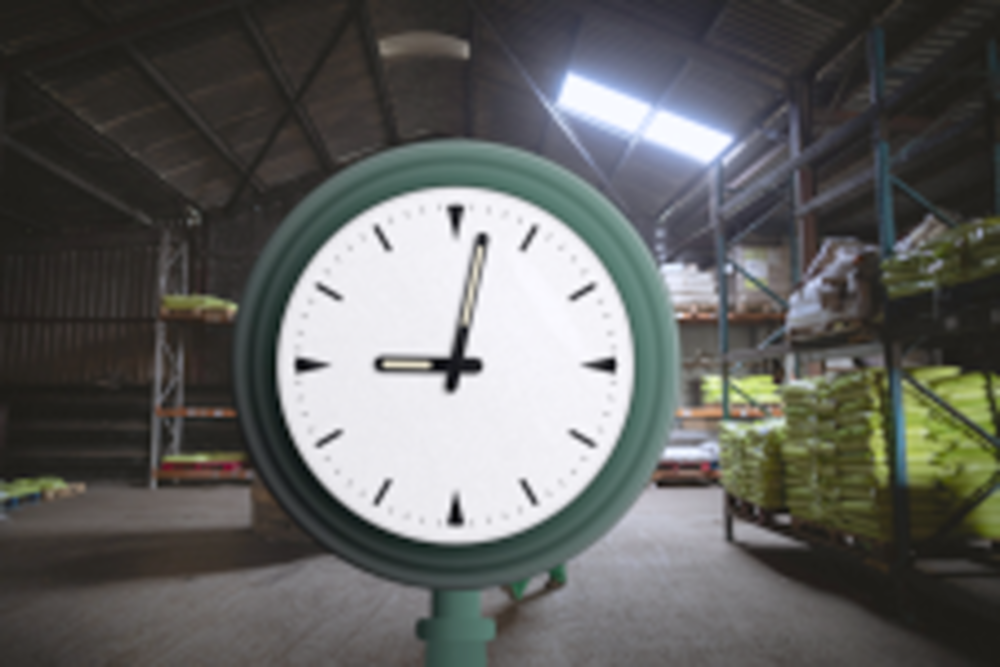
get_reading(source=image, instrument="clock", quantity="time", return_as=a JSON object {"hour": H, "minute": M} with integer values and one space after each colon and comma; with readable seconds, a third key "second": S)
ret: {"hour": 9, "minute": 2}
